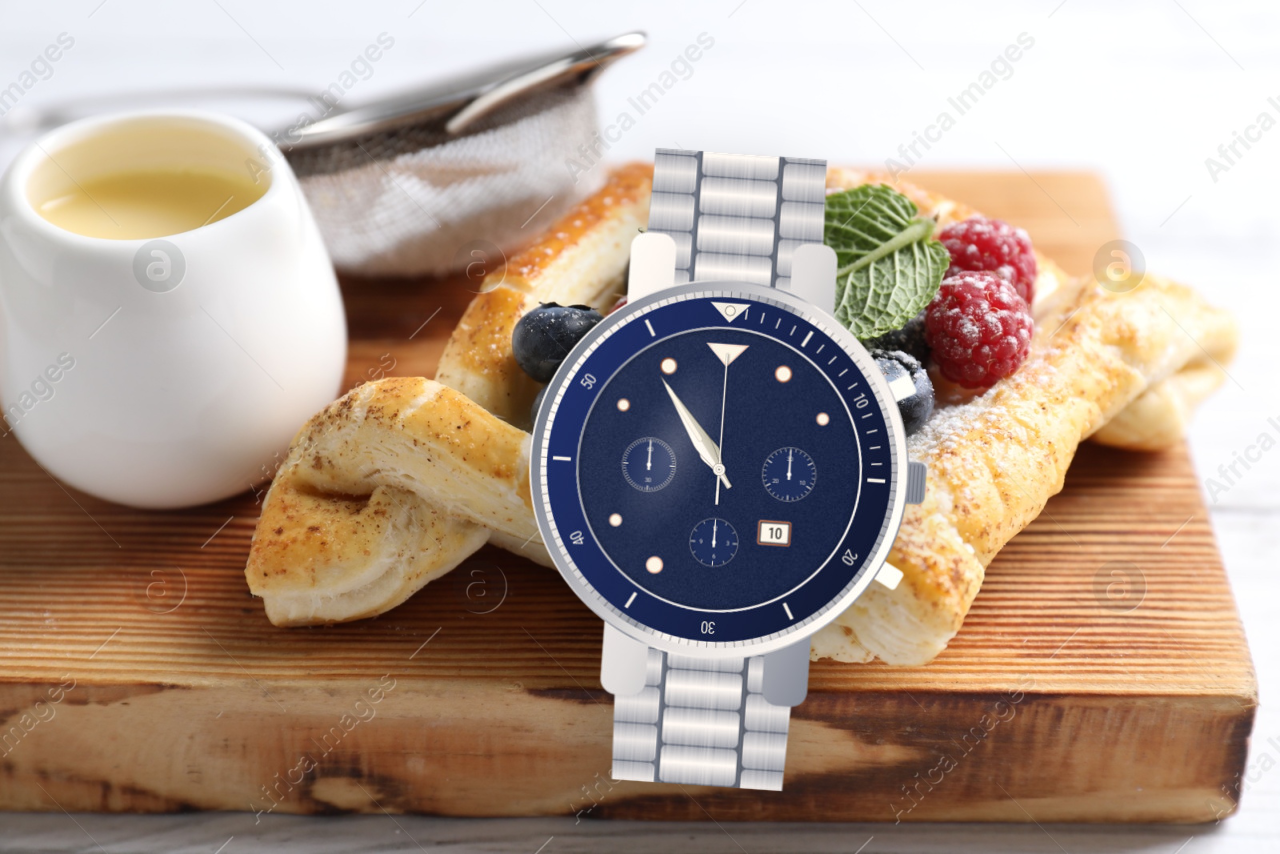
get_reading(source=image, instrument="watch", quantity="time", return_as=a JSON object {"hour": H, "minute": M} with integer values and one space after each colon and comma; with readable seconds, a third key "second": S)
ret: {"hour": 10, "minute": 54}
